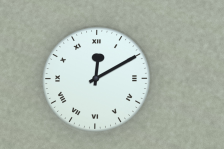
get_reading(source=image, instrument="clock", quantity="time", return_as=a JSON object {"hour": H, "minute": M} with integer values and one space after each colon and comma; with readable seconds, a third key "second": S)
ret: {"hour": 12, "minute": 10}
